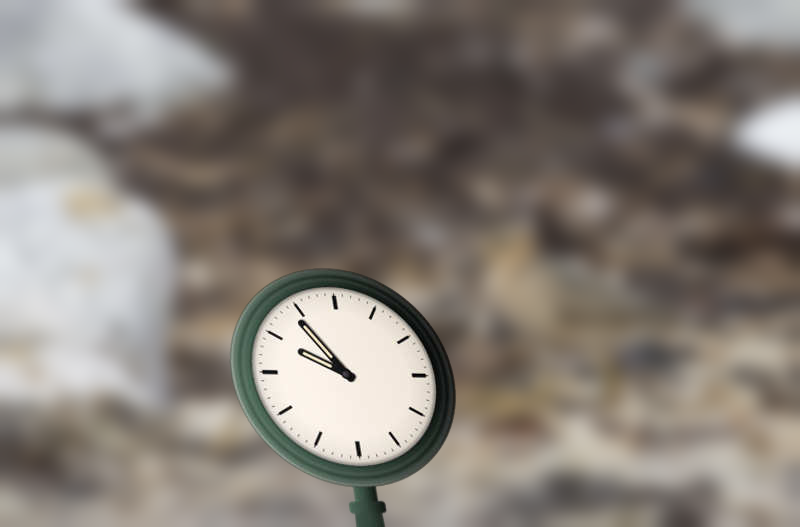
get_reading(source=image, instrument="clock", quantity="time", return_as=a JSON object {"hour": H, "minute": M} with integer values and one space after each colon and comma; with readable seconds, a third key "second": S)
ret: {"hour": 9, "minute": 54}
